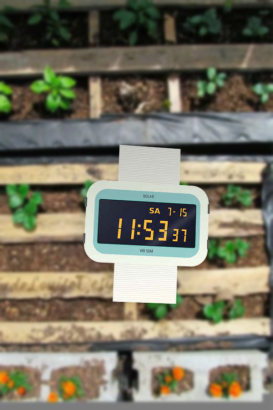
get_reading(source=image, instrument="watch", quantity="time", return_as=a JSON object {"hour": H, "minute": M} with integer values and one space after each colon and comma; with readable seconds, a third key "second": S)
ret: {"hour": 11, "minute": 53, "second": 37}
